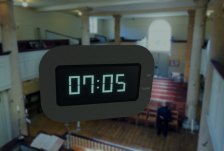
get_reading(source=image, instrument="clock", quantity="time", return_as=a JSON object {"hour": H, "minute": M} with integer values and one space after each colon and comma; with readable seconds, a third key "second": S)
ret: {"hour": 7, "minute": 5}
